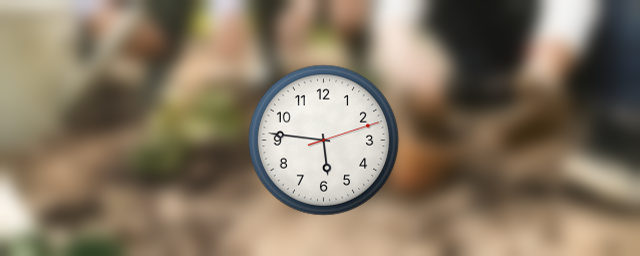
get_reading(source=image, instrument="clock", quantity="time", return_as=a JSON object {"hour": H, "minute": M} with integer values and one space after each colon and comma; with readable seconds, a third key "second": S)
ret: {"hour": 5, "minute": 46, "second": 12}
